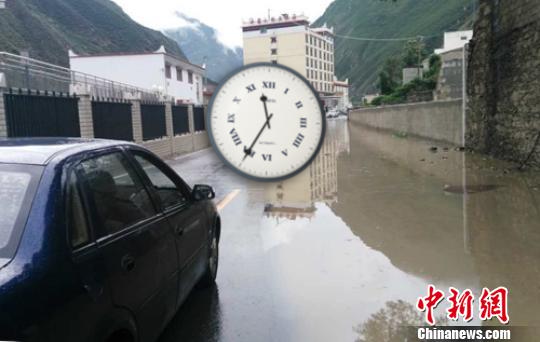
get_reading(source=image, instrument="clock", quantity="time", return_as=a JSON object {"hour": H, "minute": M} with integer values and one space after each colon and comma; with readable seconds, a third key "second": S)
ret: {"hour": 11, "minute": 35}
